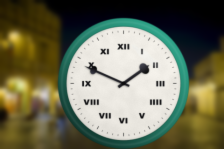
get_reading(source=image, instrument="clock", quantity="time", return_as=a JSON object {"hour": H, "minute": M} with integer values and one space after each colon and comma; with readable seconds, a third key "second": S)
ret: {"hour": 1, "minute": 49}
